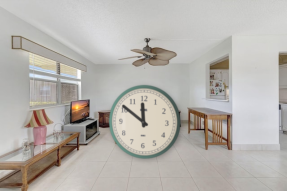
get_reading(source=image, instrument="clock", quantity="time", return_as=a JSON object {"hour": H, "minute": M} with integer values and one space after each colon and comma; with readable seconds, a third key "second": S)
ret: {"hour": 11, "minute": 51}
